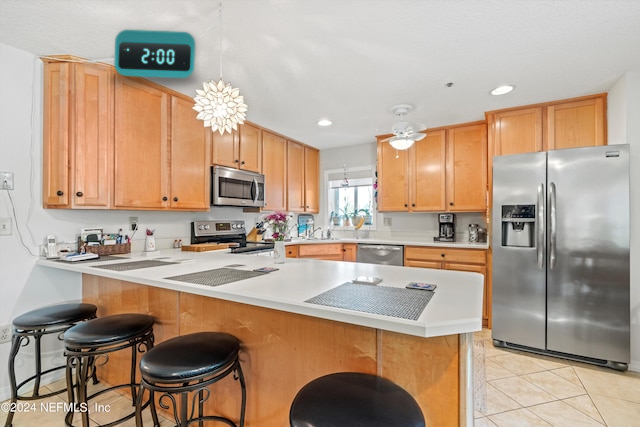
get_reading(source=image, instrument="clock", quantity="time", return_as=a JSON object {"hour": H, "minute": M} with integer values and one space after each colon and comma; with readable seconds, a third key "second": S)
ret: {"hour": 2, "minute": 0}
